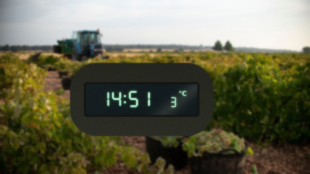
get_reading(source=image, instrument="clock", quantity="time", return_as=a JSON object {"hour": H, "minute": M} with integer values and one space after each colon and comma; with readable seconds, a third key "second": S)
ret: {"hour": 14, "minute": 51}
